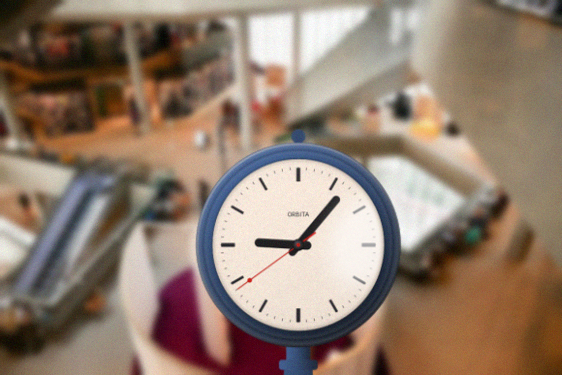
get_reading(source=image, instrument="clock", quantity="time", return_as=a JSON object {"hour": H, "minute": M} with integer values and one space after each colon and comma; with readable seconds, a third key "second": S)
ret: {"hour": 9, "minute": 6, "second": 39}
